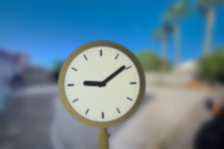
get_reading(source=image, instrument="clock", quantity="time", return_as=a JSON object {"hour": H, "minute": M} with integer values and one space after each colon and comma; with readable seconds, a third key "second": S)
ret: {"hour": 9, "minute": 9}
